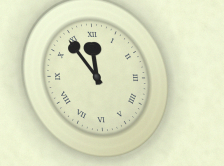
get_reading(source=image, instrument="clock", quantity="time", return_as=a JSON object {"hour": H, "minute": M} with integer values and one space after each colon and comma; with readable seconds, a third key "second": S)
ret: {"hour": 11, "minute": 54}
